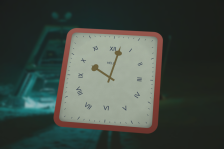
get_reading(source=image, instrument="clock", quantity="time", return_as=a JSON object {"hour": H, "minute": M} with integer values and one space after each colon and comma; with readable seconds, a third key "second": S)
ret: {"hour": 10, "minute": 2}
